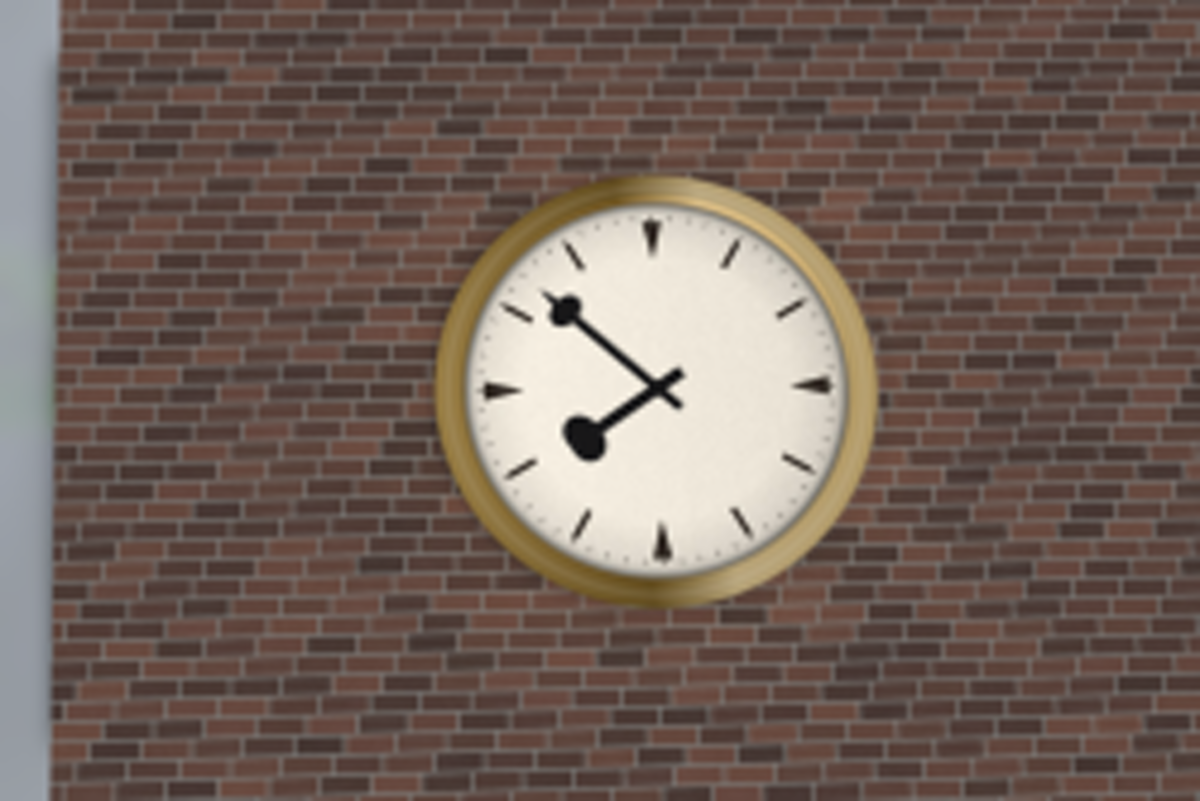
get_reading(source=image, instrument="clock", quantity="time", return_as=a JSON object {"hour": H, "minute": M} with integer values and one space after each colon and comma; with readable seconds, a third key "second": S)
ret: {"hour": 7, "minute": 52}
